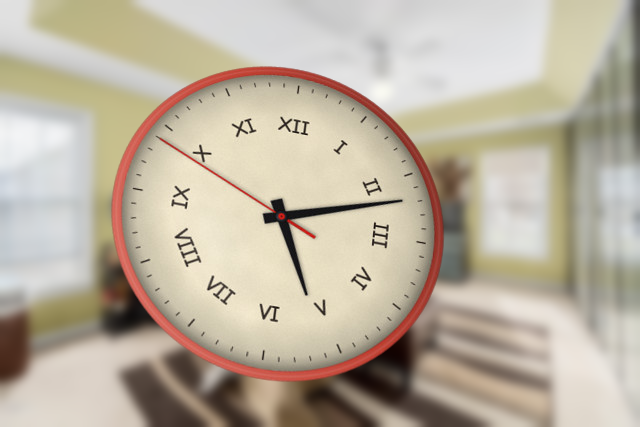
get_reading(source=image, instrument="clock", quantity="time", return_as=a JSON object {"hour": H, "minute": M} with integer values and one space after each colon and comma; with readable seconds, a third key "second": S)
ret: {"hour": 5, "minute": 11, "second": 49}
